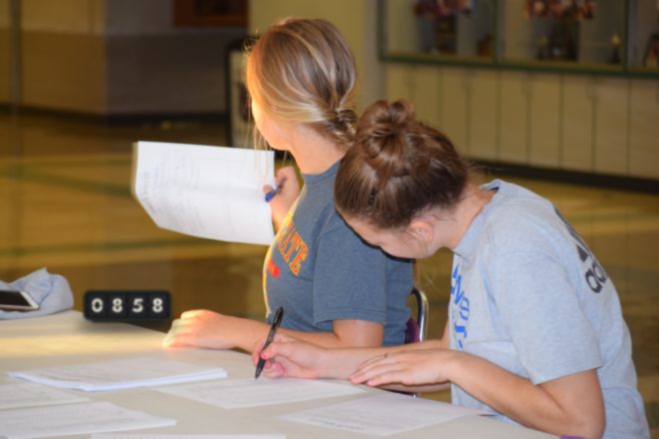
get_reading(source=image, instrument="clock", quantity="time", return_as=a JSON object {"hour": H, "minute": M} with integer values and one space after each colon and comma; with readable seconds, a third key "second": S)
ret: {"hour": 8, "minute": 58}
